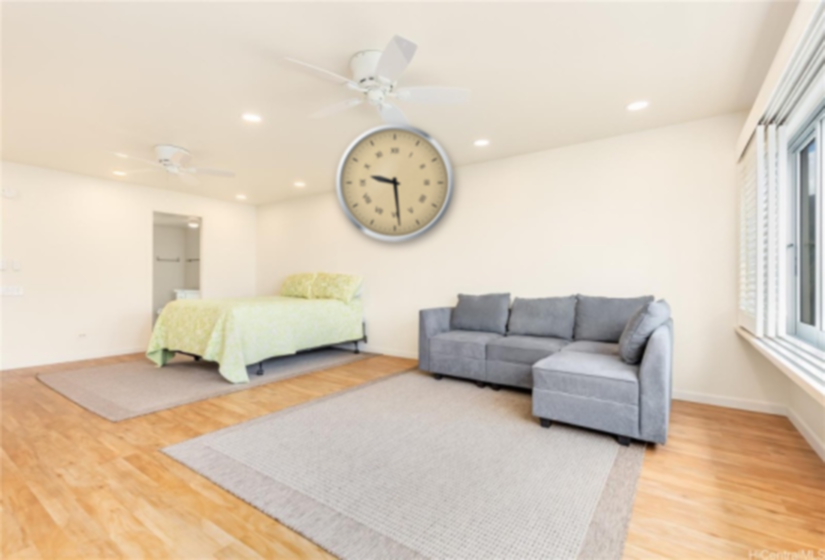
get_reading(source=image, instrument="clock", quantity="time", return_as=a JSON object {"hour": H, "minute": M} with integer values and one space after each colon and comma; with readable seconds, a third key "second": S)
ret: {"hour": 9, "minute": 29}
